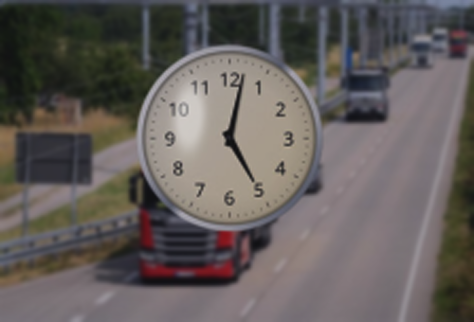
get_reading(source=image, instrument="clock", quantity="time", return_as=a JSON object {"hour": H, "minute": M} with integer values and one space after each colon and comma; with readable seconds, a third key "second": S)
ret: {"hour": 5, "minute": 2}
